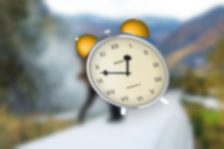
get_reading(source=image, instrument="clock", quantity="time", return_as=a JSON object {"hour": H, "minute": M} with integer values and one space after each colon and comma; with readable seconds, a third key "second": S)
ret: {"hour": 12, "minute": 48}
